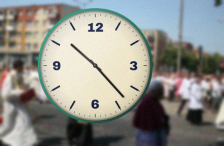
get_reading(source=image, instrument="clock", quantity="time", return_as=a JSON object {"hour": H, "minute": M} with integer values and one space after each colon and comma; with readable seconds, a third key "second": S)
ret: {"hour": 10, "minute": 23}
